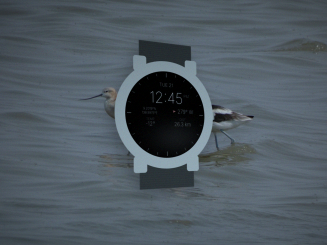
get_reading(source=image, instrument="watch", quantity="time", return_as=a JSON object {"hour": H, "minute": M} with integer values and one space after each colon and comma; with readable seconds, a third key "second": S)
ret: {"hour": 12, "minute": 45}
